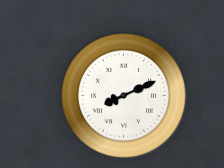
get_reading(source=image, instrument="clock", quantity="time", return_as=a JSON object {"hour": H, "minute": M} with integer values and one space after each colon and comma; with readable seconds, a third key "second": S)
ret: {"hour": 8, "minute": 11}
